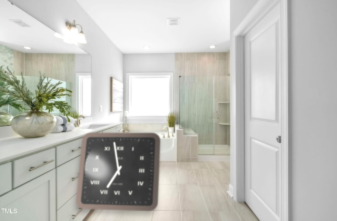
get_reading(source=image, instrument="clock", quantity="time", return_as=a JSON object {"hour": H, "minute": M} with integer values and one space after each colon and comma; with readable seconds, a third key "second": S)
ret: {"hour": 6, "minute": 58}
